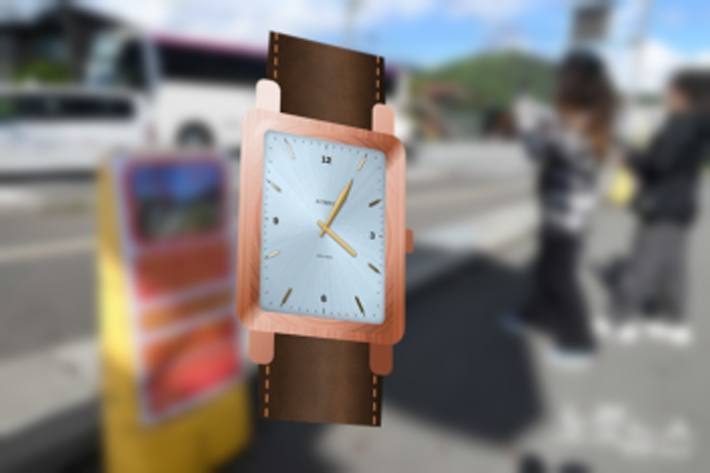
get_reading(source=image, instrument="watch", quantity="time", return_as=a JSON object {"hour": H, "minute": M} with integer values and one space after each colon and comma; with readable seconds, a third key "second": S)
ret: {"hour": 4, "minute": 5}
